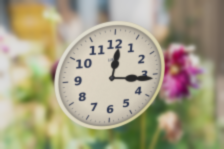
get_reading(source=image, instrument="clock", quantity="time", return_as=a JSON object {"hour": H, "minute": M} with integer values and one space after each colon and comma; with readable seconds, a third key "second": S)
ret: {"hour": 12, "minute": 16}
